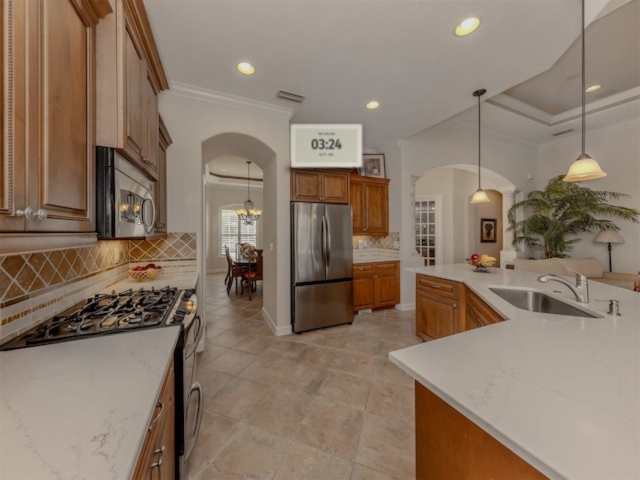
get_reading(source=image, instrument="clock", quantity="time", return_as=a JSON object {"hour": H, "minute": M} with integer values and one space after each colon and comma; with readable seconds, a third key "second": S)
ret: {"hour": 3, "minute": 24}
